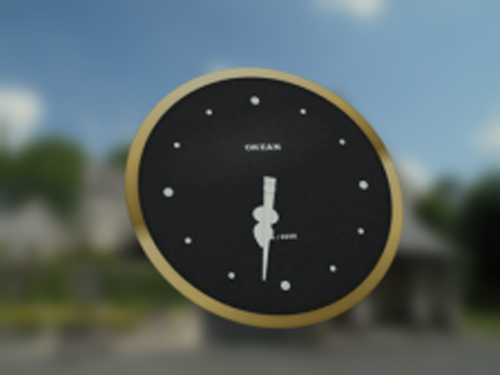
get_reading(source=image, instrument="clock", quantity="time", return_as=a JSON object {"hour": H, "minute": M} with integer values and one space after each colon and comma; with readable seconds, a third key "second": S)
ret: {"hour": 6, "minute": 32}
